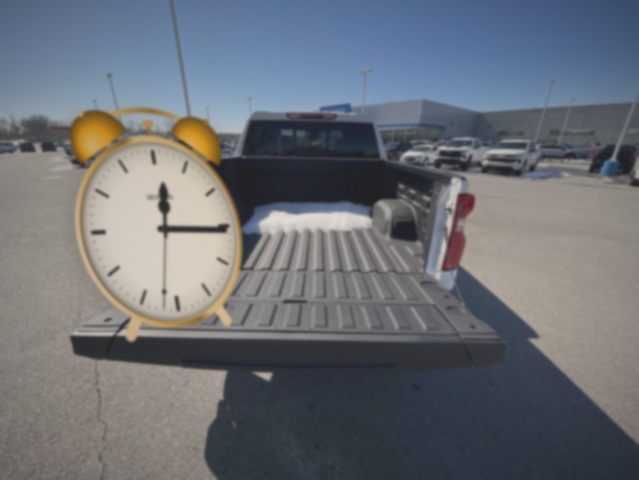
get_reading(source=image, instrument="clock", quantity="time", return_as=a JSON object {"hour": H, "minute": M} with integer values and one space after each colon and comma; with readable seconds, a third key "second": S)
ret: {"hour": 12, "minute": 15, "second": 32}
